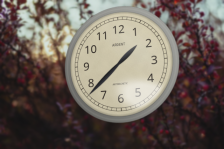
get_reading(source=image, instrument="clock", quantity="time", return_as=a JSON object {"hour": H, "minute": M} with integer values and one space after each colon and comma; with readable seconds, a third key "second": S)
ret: {"hour": 1, "minute": 38}
